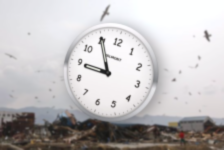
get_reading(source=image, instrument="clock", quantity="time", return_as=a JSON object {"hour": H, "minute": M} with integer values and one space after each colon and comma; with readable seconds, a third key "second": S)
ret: {"hour": 8, "minute": 55}
